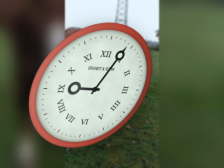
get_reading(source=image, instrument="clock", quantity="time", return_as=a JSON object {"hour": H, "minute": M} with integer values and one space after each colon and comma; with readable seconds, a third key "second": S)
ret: {"hour": 9, "minute": 4}
